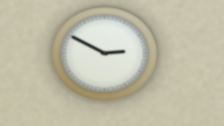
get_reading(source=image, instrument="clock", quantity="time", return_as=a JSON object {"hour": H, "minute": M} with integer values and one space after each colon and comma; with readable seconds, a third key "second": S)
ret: {"hour": 2, "minute": 50}
